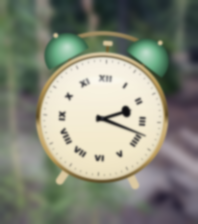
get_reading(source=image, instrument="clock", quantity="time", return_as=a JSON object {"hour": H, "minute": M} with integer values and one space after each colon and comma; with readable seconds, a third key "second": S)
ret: {"hour": 2, "minute": 18}
